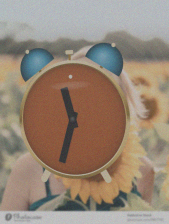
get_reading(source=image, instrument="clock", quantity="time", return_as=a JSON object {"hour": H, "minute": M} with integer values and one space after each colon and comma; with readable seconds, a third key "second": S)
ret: {"hour": 11, "minute": 33}
